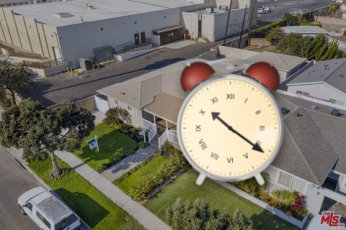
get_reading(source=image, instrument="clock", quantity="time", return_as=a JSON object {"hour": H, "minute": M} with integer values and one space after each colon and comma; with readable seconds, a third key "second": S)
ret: {"hour": 10, "minute": 21}
